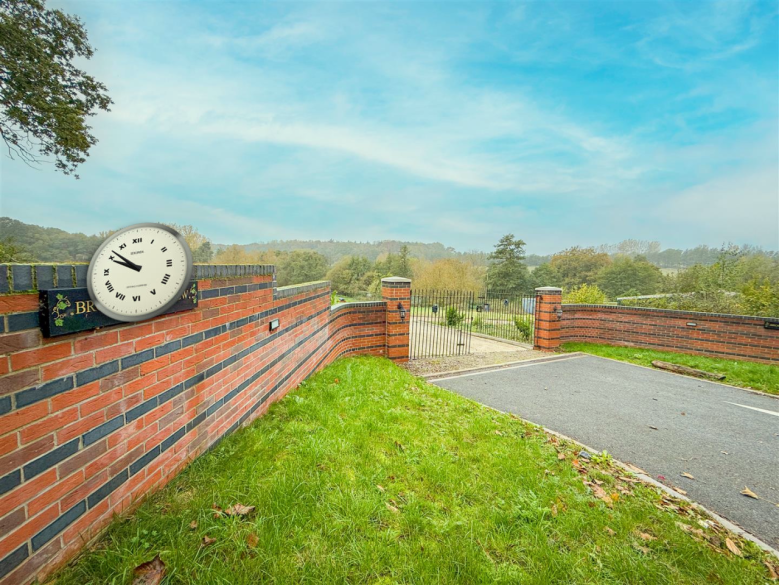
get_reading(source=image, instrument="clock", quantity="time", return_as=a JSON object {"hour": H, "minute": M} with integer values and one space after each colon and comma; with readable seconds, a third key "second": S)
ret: {"hour": 9, "minute": 52}
